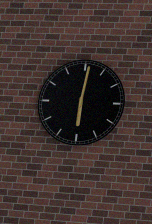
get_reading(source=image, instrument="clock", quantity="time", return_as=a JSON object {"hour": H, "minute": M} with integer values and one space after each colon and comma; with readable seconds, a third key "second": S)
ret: {"hour": 6, "minute": 1}
